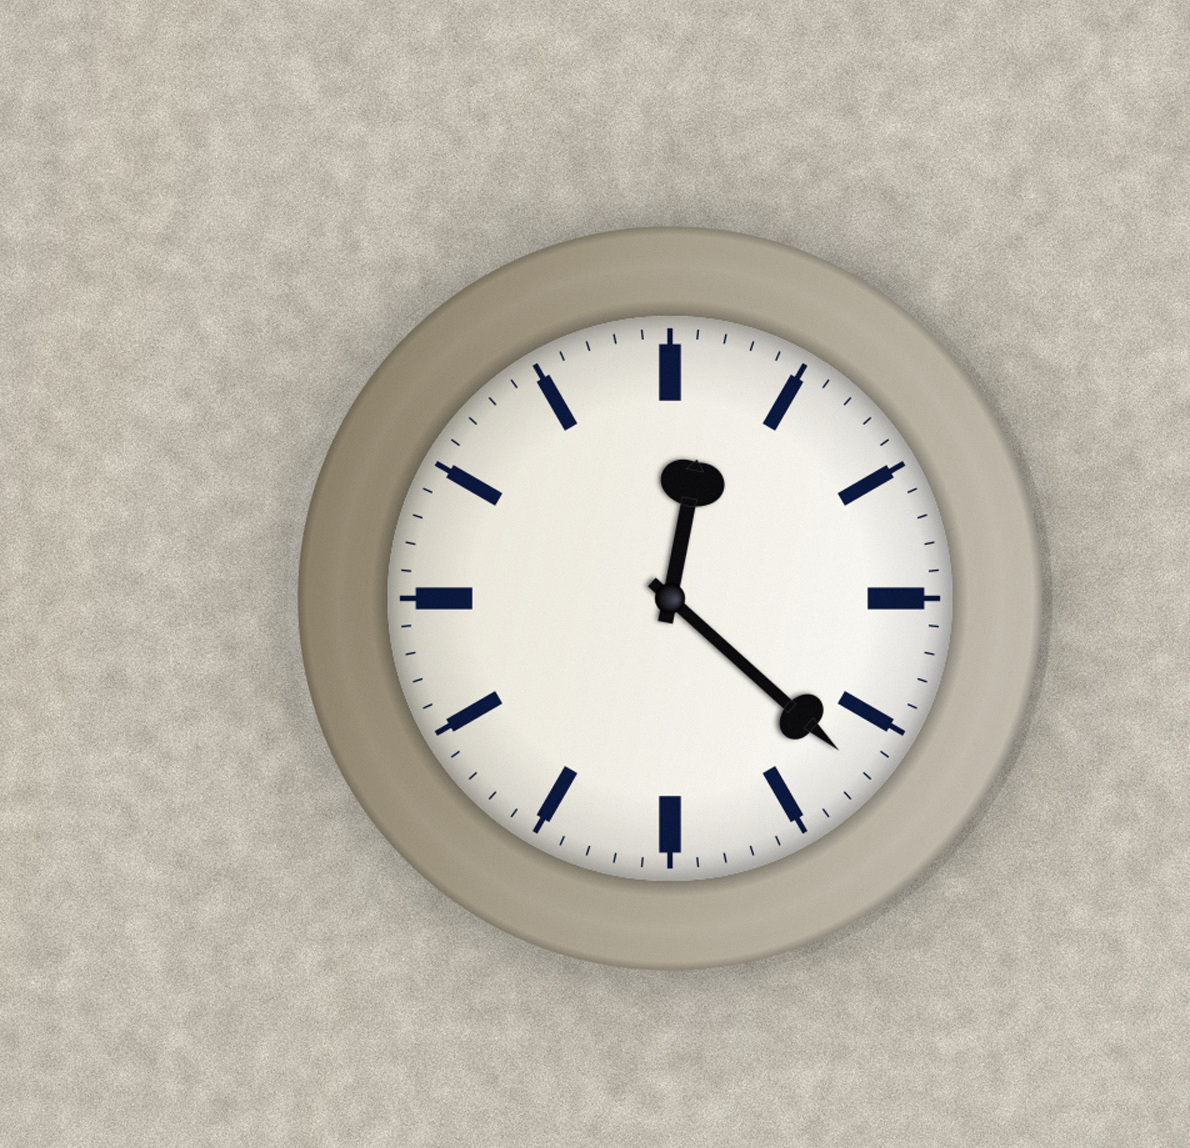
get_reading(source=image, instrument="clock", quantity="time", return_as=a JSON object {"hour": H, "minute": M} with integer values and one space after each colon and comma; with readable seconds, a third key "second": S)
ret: {"hour": 12, "minute": 22}
